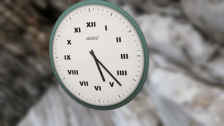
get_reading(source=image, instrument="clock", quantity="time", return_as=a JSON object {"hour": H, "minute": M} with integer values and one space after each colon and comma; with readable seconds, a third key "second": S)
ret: {"hour": 5, "minute": 23}
